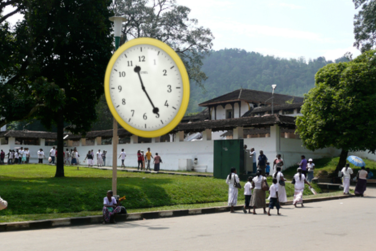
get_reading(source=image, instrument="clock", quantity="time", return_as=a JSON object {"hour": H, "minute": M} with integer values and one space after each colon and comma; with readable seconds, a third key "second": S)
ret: {"hour": 11, "minute": 25}
